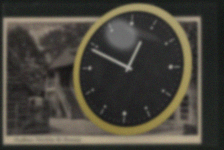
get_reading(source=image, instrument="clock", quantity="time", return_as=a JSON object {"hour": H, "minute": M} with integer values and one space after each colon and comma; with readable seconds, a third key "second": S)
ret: {"hour": 12, "minute": 49}
